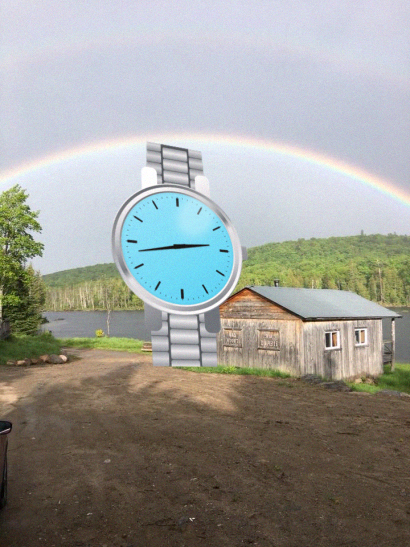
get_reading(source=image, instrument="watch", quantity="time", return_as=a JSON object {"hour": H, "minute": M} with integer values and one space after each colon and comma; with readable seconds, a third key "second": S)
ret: {"hour": 2, "minute": 43}
